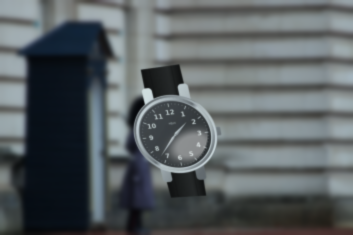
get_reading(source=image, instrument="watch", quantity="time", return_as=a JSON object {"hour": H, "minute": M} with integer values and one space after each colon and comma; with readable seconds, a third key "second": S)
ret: {"hour": 1, "minute": 37}
